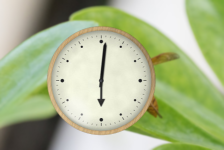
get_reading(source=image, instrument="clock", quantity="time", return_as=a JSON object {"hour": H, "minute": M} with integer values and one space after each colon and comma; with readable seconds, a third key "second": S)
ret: {"hour": 6, "minute": 1}
